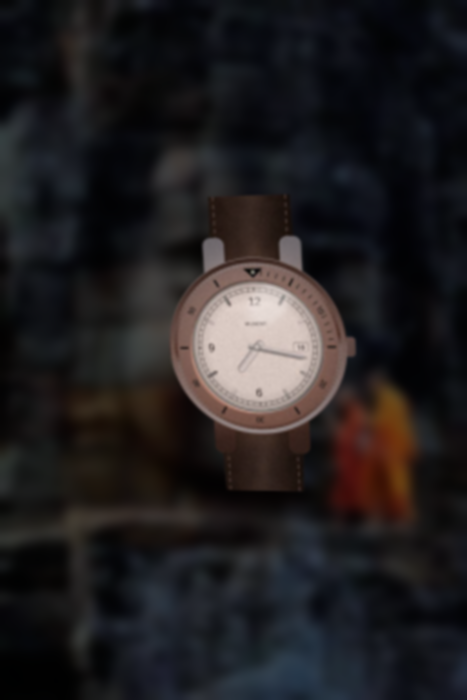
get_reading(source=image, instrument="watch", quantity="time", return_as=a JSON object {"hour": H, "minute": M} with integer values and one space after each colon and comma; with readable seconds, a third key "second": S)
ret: {"hour": 7, "minute": 17}
